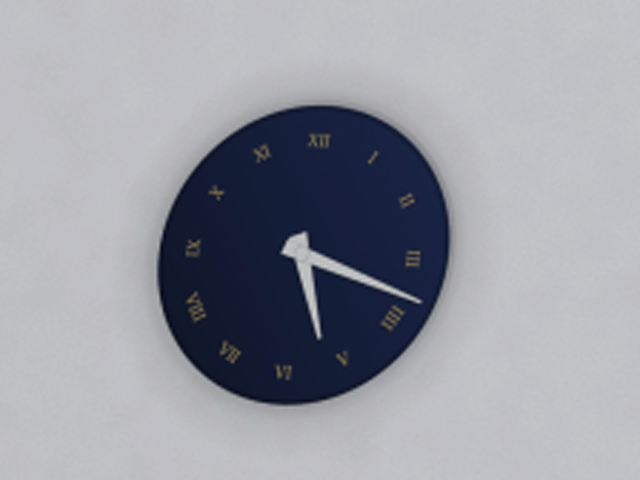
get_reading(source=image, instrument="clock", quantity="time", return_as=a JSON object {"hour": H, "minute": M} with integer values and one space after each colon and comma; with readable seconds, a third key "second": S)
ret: {"hour": 5, "minute": 18}
